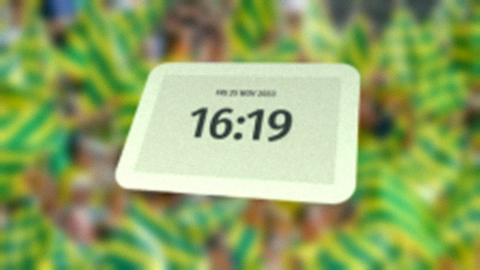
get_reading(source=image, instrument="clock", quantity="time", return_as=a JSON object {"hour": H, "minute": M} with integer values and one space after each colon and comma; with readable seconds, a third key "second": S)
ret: {"hour": 16, "minute": 19}
